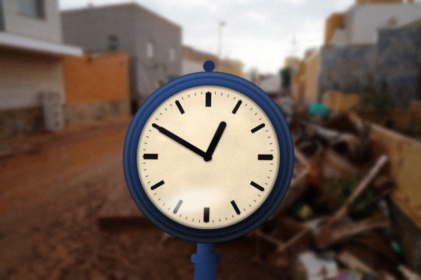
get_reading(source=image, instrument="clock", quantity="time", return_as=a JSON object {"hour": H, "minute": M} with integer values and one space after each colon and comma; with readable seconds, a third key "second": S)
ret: {"hour": 12, "minute": 50}
